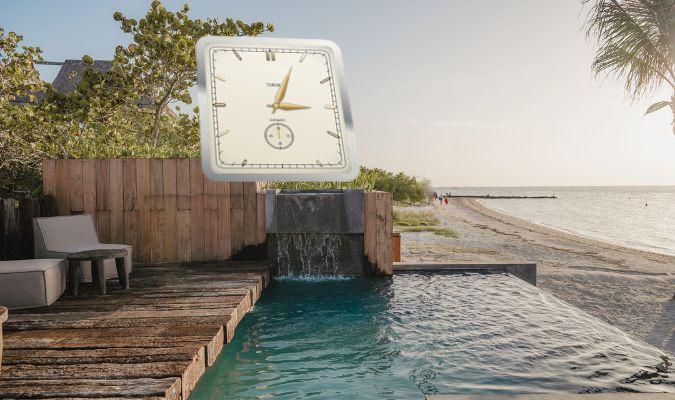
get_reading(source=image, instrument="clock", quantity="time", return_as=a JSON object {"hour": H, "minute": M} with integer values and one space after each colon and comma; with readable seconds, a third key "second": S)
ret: {"hour": 3, "minute": 4}
